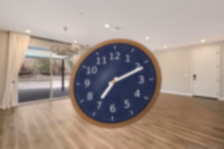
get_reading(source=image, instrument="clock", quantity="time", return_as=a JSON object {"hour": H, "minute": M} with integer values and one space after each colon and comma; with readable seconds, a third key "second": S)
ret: {"hour": 7, "minute": 11}
